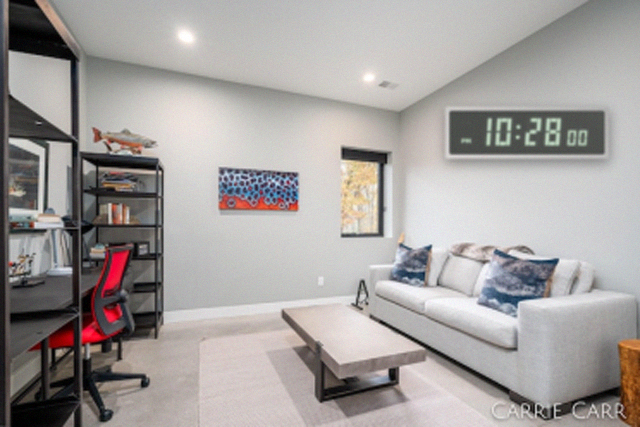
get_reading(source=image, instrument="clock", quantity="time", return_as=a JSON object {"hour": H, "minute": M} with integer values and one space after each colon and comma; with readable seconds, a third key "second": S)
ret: {"hour": 10, "minute": 28, "second": 0}
